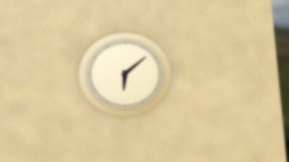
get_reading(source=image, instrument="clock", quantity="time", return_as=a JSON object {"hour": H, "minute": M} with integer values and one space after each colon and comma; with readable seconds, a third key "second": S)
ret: {"hour": 6, "minute": 8}
